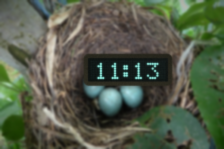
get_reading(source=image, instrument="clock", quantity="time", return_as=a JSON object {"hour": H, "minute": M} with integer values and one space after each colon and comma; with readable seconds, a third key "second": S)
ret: {"hour": 11, "minute": 13}
